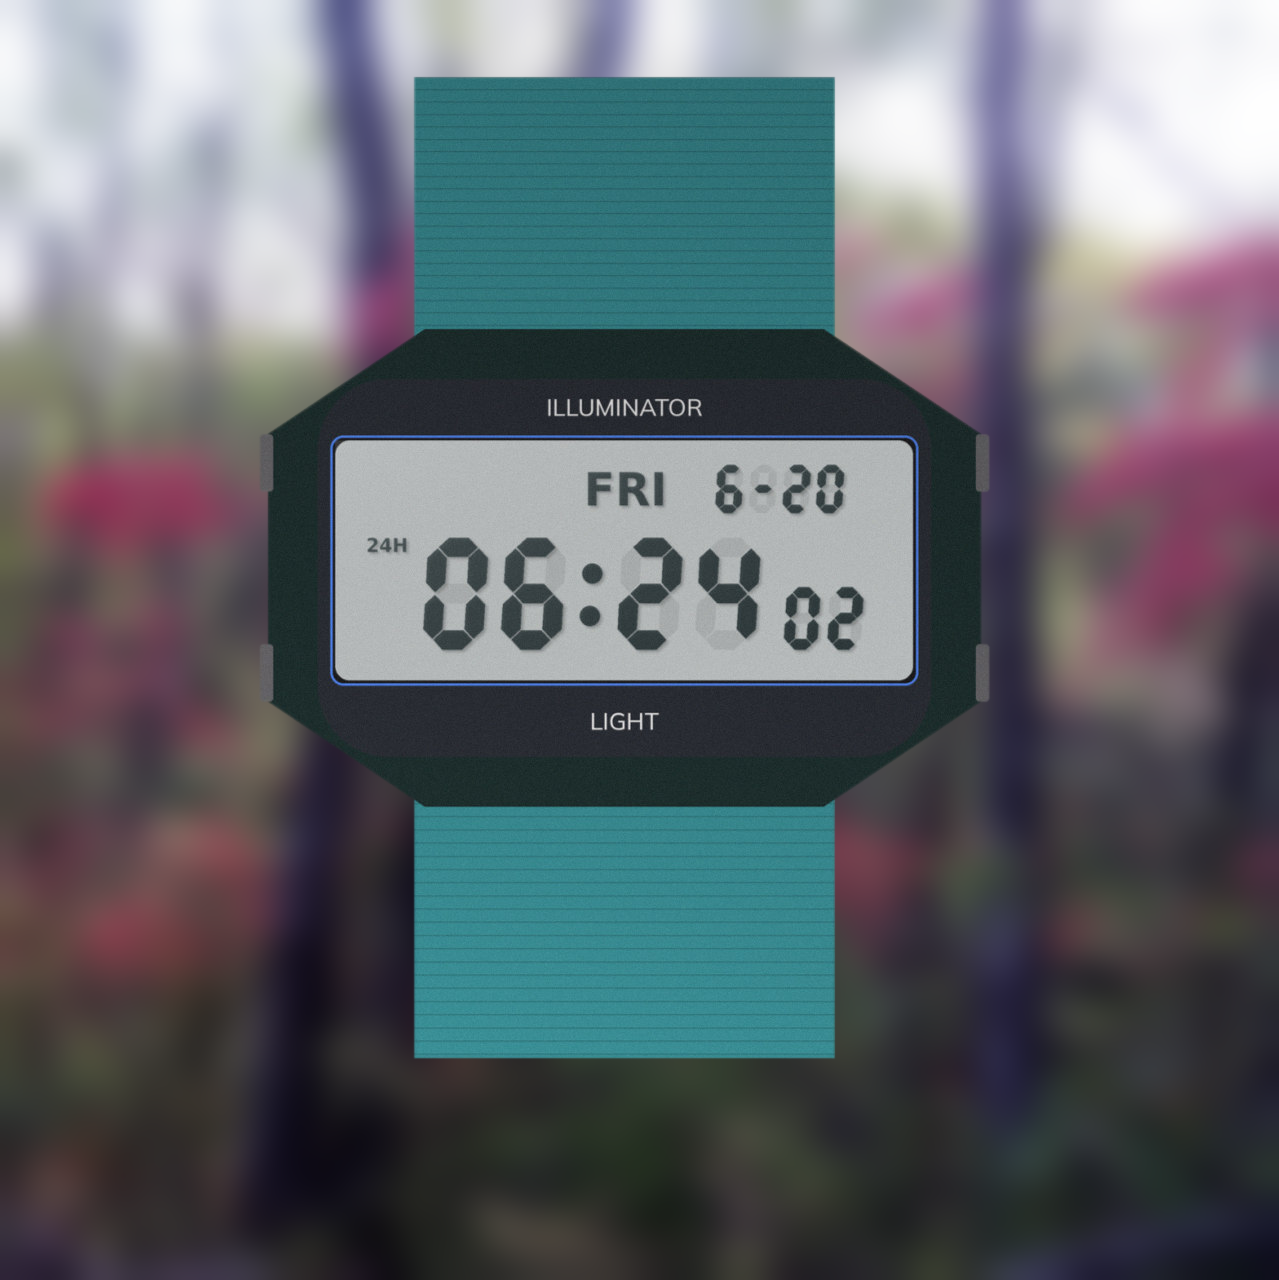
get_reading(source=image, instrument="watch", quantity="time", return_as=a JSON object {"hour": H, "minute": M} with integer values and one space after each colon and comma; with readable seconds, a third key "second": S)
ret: {"hour": 6, "minute": 24, "second": 2}
